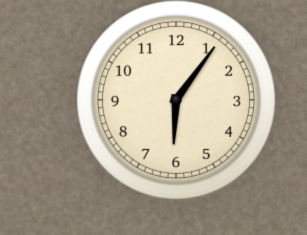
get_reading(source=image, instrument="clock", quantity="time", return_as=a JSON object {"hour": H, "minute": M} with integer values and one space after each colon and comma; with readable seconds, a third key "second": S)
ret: {"hour": 6, "minute": 6}
